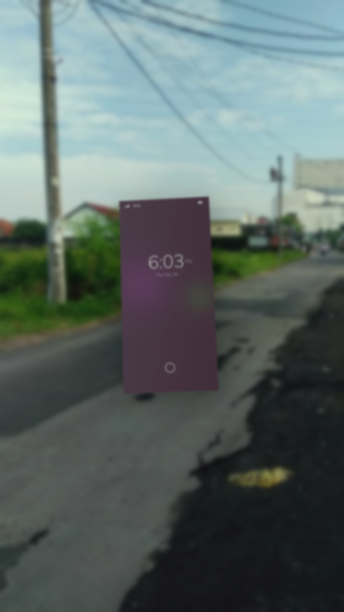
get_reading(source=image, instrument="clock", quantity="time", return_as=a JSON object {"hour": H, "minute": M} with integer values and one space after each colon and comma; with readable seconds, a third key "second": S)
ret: {"hour": 6, "minute": 3}
